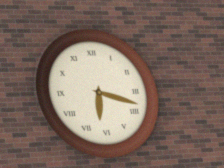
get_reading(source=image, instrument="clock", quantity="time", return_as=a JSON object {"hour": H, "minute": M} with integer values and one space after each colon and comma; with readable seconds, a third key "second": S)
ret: {"hour": 6, "minute": 18}
